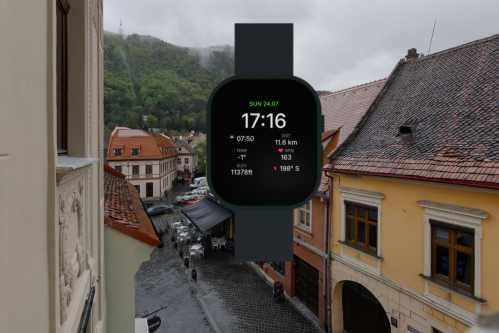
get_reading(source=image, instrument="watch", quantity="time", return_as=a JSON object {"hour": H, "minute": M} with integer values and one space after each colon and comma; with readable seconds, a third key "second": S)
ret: {"hour": 17, "minute": 16}
